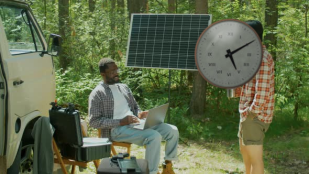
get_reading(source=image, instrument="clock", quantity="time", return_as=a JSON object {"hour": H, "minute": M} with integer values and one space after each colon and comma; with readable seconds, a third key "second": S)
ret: {"hour": 5, "minute": 10}
